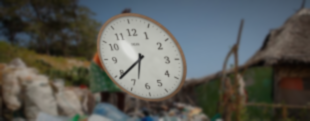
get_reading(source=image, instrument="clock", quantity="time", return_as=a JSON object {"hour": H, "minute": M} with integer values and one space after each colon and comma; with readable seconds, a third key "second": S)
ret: {"hour": 6, "minute": 39}
